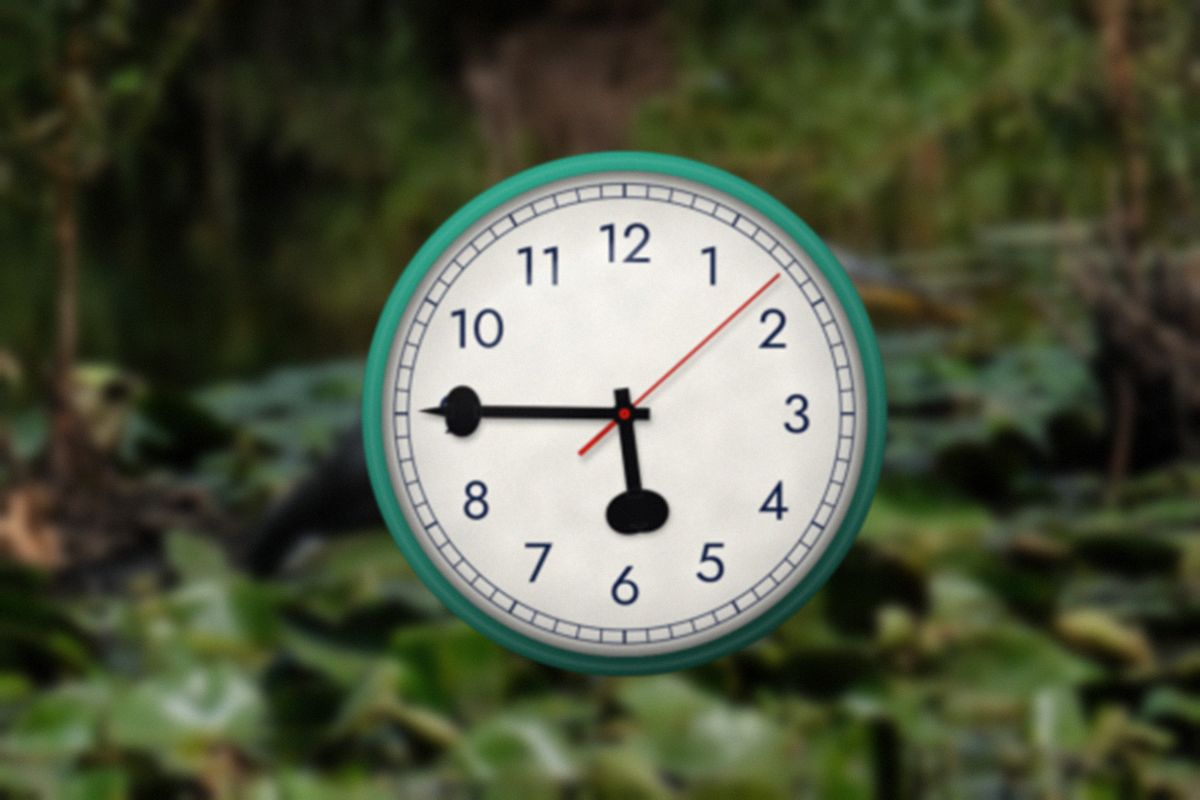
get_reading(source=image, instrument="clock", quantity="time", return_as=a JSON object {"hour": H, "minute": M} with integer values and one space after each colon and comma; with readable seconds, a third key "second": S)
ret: {"hour": 5, "minute": 45, "second": 8}
